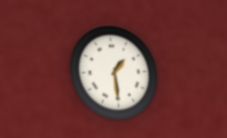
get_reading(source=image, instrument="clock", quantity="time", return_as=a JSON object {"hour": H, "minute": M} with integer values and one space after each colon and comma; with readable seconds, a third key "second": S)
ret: {"hour": 1, "minute": 30}
